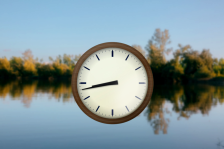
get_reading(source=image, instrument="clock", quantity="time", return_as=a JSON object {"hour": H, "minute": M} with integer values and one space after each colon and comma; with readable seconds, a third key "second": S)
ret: {"hour": 8, "minute": 43}
